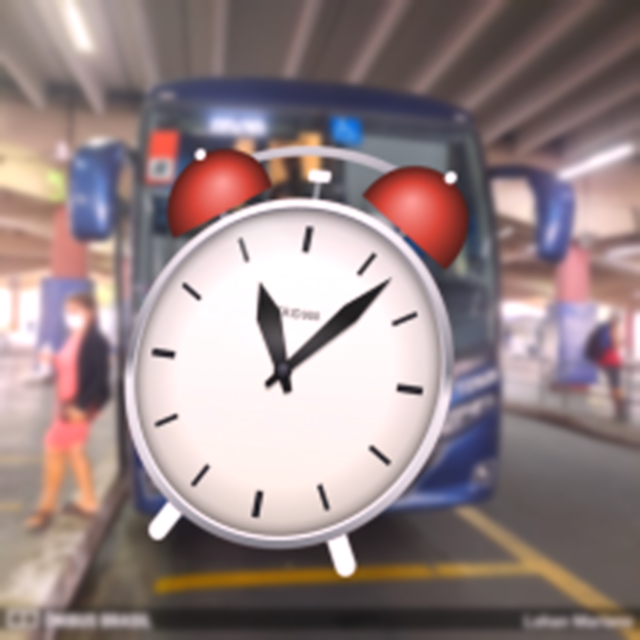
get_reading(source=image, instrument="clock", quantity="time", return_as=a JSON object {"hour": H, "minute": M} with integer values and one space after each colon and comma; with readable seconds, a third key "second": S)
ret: {"hour": 11, "minute": 7}
